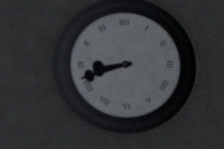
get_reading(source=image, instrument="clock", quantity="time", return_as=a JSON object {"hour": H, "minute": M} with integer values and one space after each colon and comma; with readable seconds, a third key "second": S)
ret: {"hour": 8, "minute": 42}
